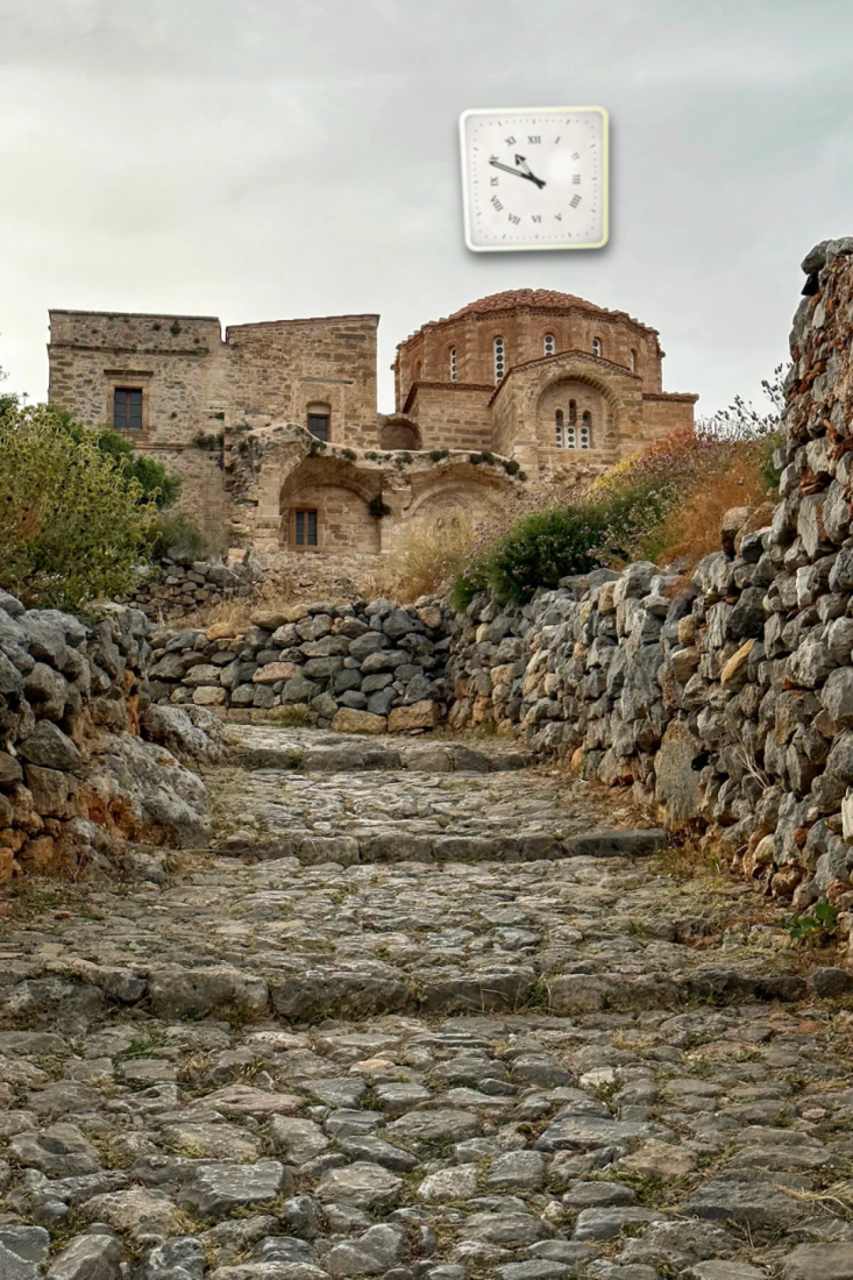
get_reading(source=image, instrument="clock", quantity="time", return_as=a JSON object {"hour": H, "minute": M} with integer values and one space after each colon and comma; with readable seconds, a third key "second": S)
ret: {"hour": 10, "minute": 49}
